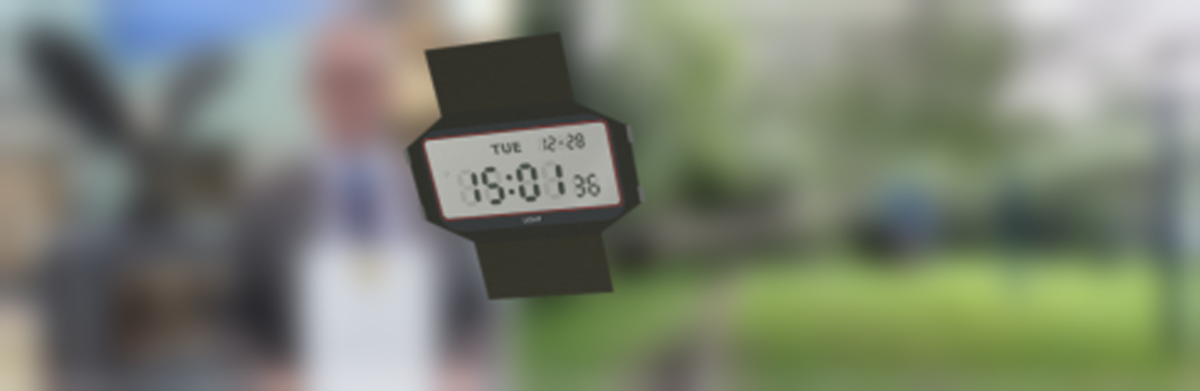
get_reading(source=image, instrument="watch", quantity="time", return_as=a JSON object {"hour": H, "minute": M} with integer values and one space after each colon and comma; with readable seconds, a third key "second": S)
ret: {"hour": 15, "minute": 1, "second": 36}
